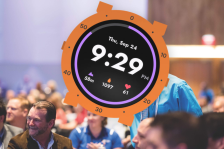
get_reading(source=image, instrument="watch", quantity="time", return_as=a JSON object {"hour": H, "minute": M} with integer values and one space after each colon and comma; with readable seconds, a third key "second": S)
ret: {"hour": 9, "minute": 29}
